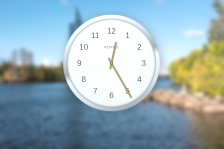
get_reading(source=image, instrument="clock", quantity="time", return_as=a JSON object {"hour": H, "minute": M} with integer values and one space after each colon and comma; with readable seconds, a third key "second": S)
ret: {"hour": 12, "minute": 25}
